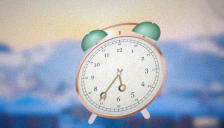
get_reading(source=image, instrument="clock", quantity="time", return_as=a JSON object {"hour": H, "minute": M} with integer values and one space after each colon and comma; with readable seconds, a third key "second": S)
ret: {"hour": 5, "minute": 36}
